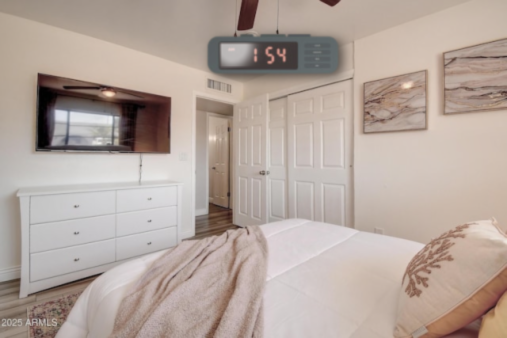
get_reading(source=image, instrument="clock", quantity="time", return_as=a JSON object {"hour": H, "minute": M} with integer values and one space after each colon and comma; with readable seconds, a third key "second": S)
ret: {"hour": 1, "minute": 54}
